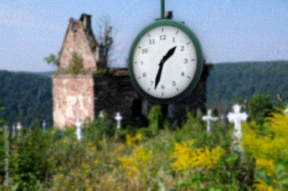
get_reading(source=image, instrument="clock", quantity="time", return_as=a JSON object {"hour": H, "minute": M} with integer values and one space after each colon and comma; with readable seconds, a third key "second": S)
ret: {"hour": 1, "minute": 33}
